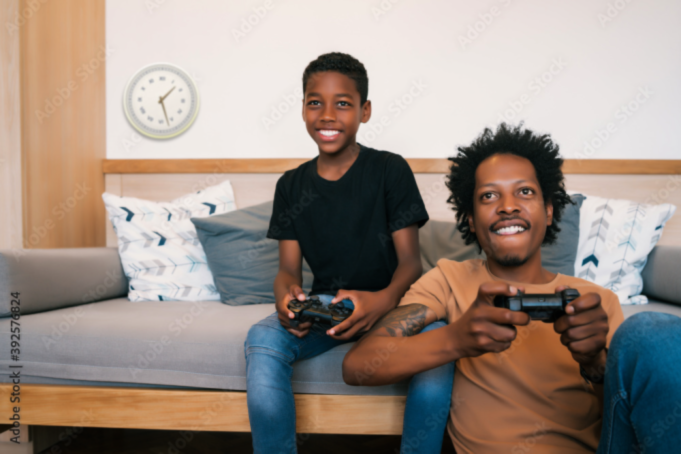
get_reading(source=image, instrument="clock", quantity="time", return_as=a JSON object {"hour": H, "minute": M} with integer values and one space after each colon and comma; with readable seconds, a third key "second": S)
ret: {"hour": 1, "minute": 27}
